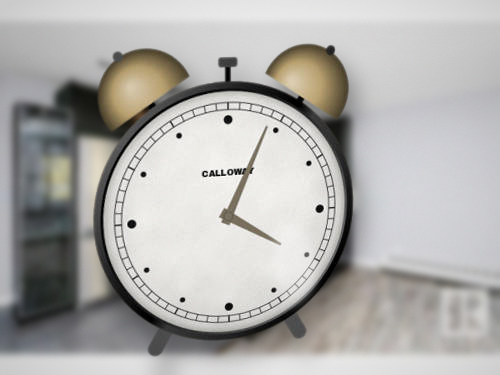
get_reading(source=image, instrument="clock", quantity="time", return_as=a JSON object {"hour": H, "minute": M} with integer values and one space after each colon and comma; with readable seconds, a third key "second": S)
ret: {"hour": 4, "minute": 4}
